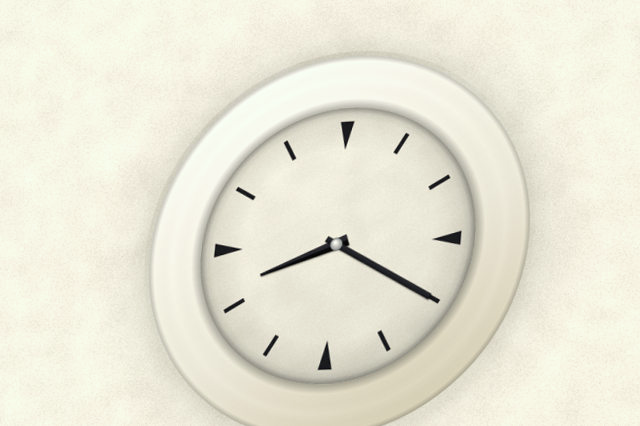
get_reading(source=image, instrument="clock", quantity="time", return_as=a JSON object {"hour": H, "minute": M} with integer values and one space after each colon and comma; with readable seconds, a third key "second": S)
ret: {"hour": 8, "minute": 20}
